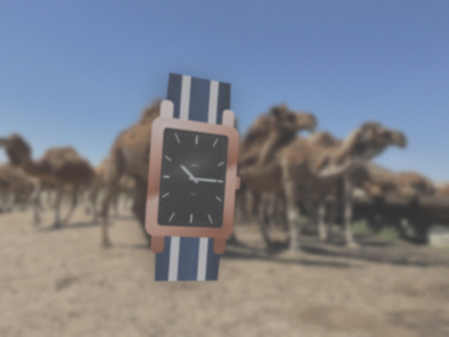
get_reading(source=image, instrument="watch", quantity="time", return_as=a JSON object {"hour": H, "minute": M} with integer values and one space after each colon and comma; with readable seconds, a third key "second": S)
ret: {"hour": 10, "minute": 15}
